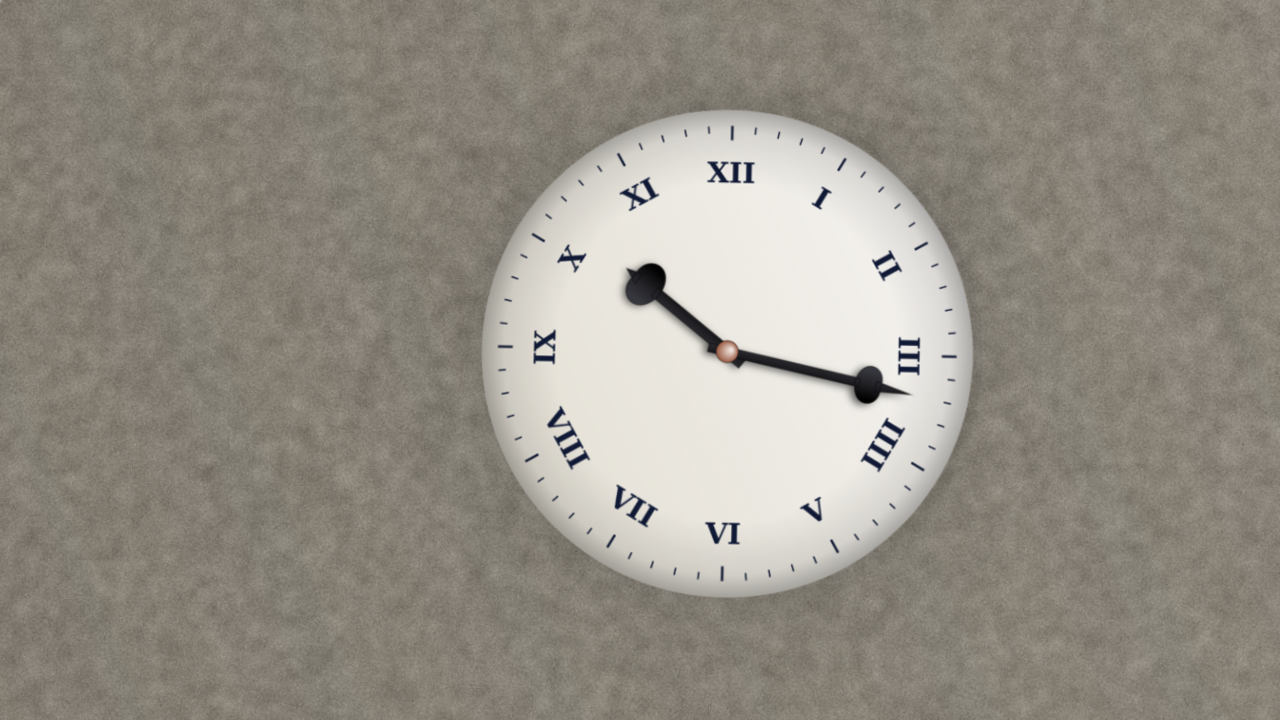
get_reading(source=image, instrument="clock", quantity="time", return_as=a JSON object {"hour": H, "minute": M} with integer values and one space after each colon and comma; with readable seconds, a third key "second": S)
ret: {"hour": 10, "minute": 17}
